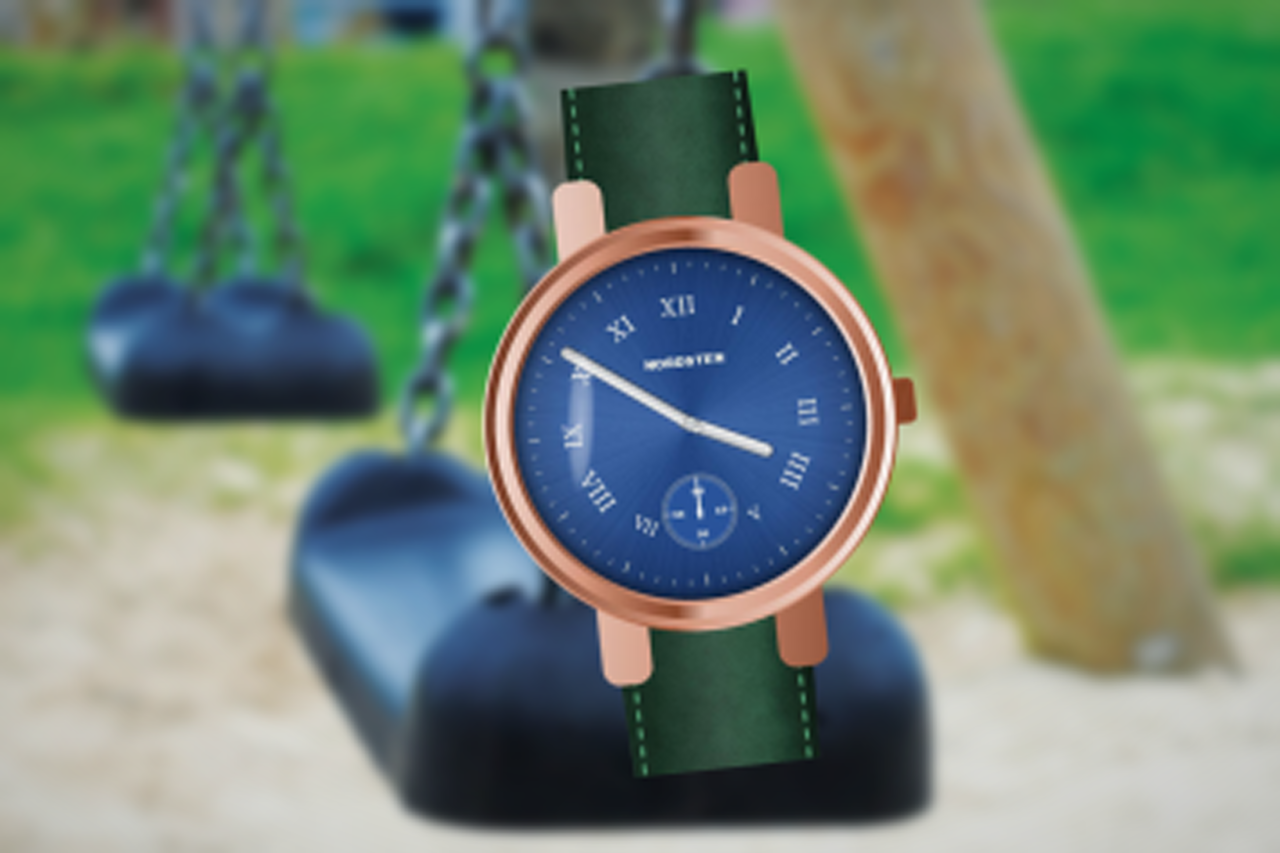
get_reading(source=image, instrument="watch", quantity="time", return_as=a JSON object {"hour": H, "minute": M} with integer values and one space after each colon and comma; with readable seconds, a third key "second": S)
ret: {"hour": 3, "minute": 51}
